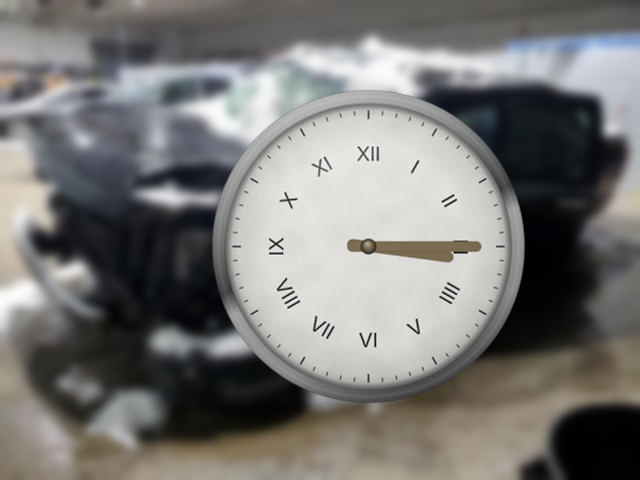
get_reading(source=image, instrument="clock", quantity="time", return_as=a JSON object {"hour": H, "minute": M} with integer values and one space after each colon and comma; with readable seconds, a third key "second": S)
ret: {"hour": 3, "minute": 15}
